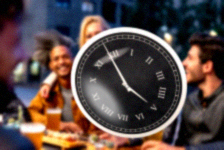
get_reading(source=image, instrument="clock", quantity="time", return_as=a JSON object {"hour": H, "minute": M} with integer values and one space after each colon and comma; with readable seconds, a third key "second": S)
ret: {"hour": 4, "minute": 59}
